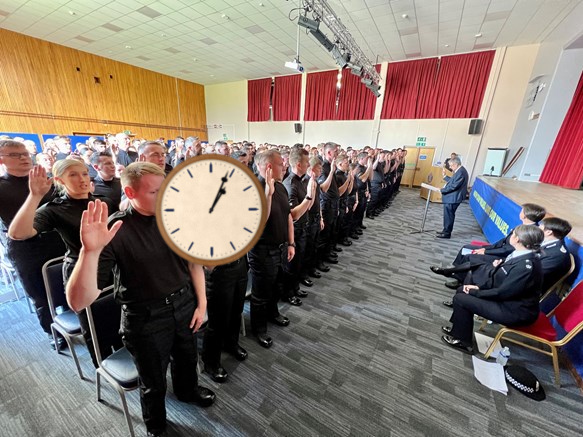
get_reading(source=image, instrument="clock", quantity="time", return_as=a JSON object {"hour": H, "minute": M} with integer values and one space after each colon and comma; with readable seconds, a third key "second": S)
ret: {"hour": 1, "minute": 4}
